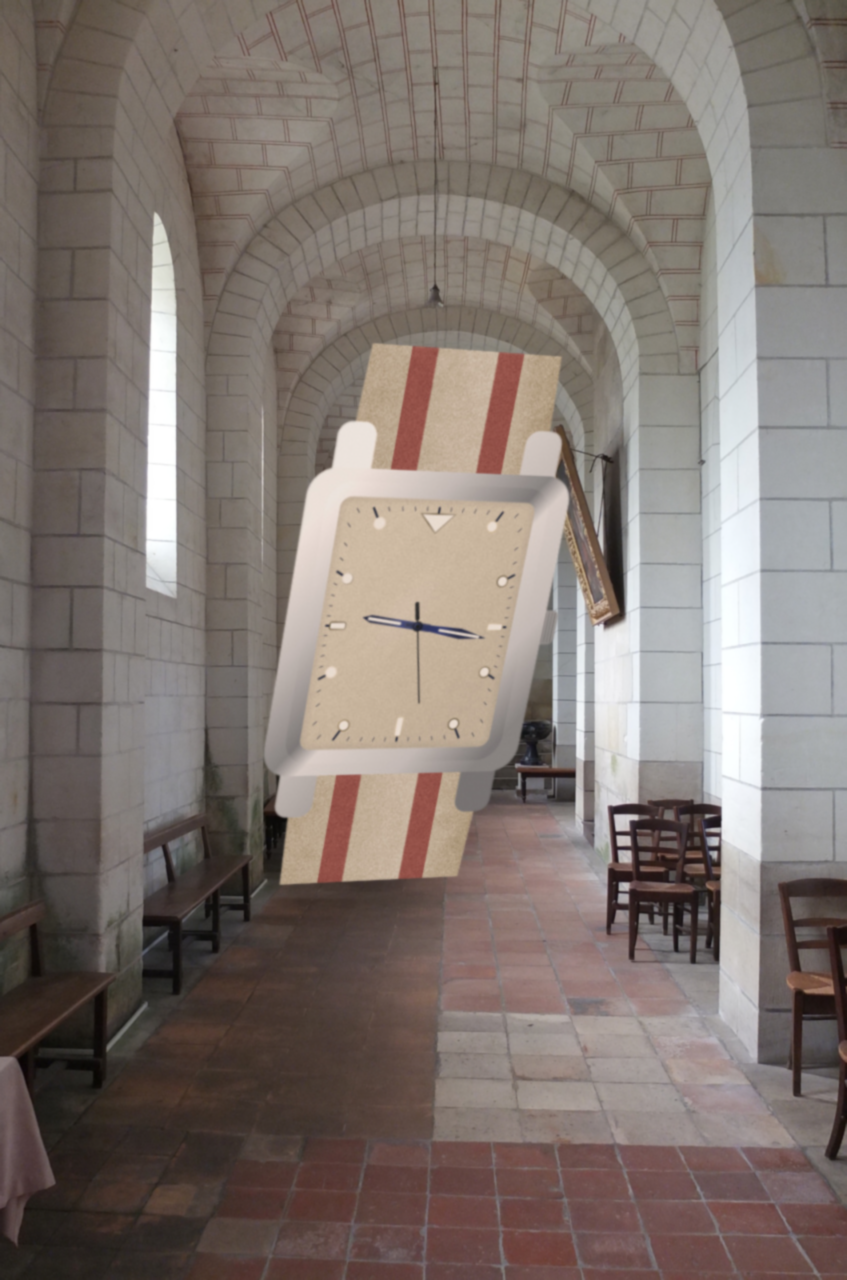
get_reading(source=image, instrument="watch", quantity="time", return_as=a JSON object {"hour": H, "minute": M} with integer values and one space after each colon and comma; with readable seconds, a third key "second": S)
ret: {"hour": 9, "minute": 16, "second": 28}
